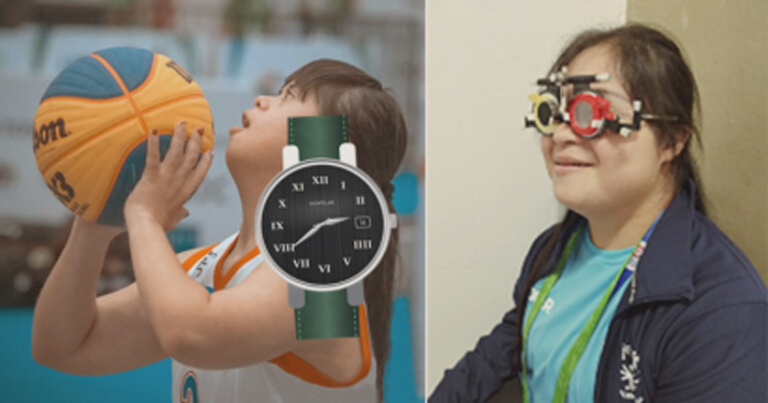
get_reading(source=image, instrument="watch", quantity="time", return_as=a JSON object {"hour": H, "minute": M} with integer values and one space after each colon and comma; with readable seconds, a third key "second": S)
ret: {"hour": 2, "minute": 39}
